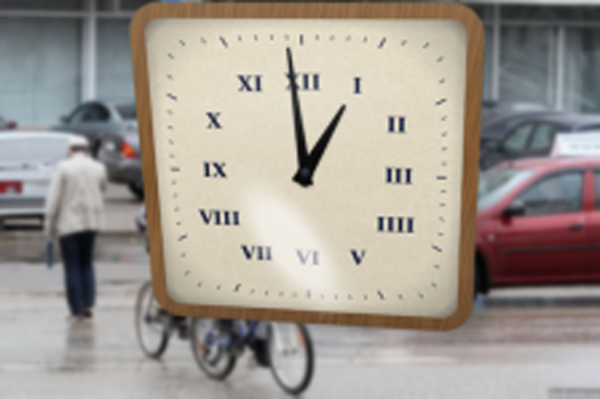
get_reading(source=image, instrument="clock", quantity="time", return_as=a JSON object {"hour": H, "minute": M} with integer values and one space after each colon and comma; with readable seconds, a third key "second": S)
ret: {"hour": 12, "minute": 59}
